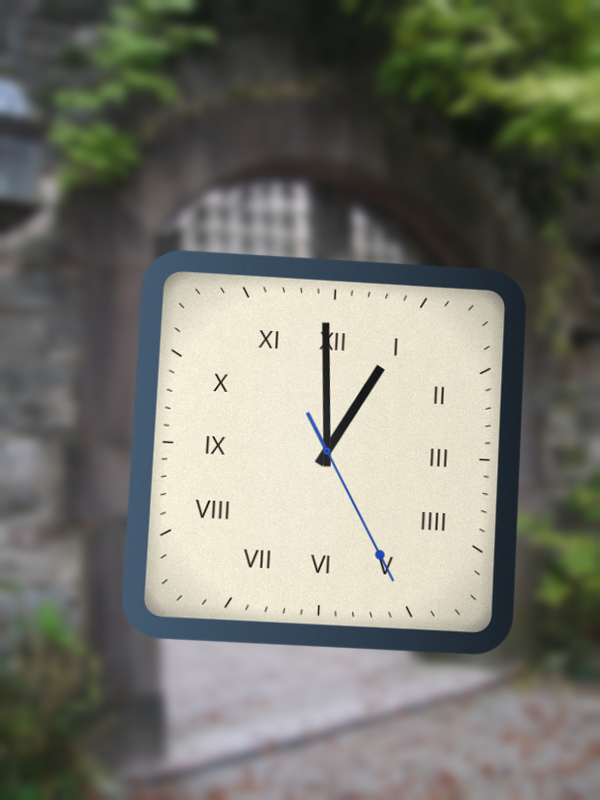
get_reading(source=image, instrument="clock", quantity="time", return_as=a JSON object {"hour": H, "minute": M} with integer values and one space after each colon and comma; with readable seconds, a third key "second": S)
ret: {"hour": 12, "minute": 59, "second": 25}
